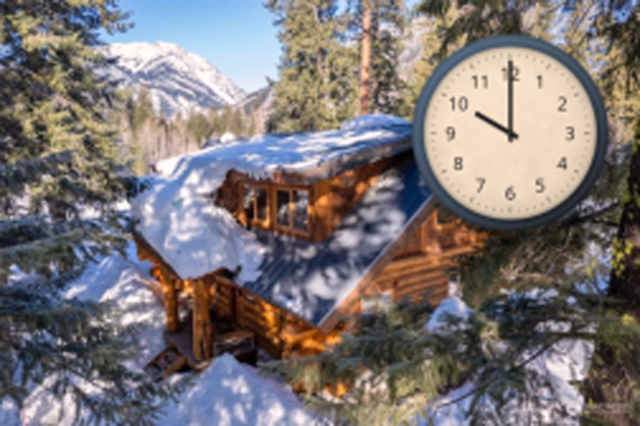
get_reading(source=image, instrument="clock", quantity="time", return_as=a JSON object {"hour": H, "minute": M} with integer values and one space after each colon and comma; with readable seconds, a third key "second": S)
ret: {"hour": 10, "minute": 0}
